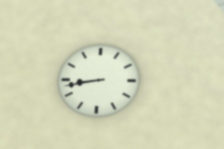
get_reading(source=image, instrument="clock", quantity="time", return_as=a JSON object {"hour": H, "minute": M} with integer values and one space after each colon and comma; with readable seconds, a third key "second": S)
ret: {"hour": 8, "minute": 43}
